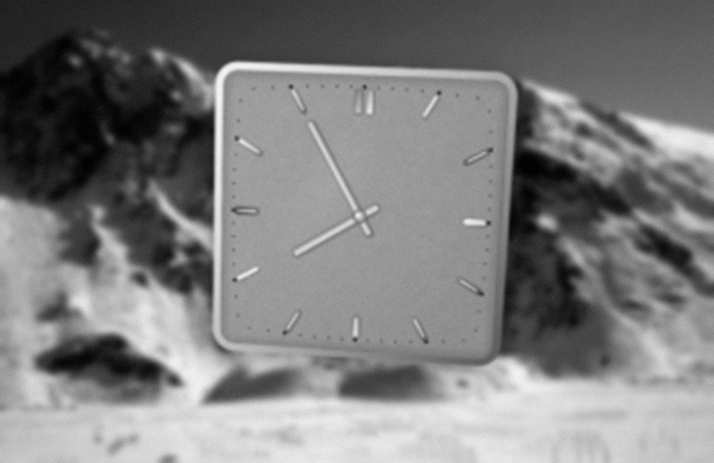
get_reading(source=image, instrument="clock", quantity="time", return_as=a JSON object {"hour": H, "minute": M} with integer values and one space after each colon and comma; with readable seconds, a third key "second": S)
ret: {"hour": 7, "minute": 55}
